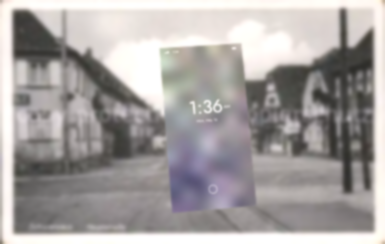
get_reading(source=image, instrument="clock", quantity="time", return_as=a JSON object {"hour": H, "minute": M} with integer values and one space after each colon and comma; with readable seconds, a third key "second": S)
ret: {"hour": 1, "minute": 36}
